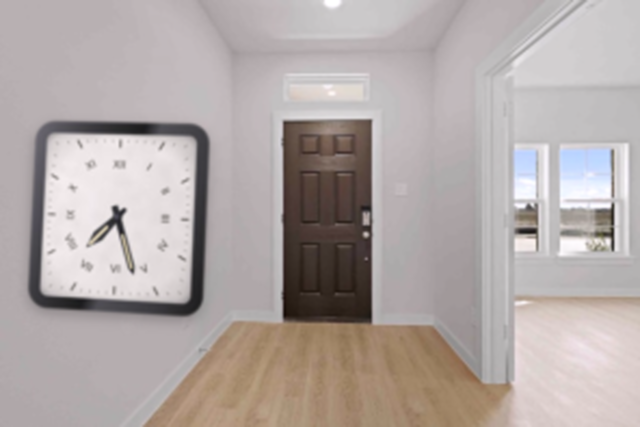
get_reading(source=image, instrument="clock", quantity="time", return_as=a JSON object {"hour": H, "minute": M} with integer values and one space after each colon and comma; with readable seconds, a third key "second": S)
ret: {"hour": 7, "minute": 27}
